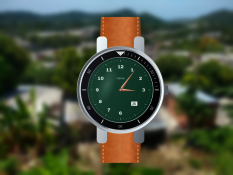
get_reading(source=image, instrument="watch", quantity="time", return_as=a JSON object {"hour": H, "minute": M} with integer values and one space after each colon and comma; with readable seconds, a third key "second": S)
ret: {"hour": 3, "minute": 6}
